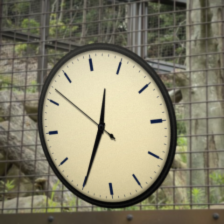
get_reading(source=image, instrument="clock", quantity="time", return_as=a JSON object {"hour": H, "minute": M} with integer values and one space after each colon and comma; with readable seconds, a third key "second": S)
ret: {"hour": 12, "minute": 34, "second": 52}
